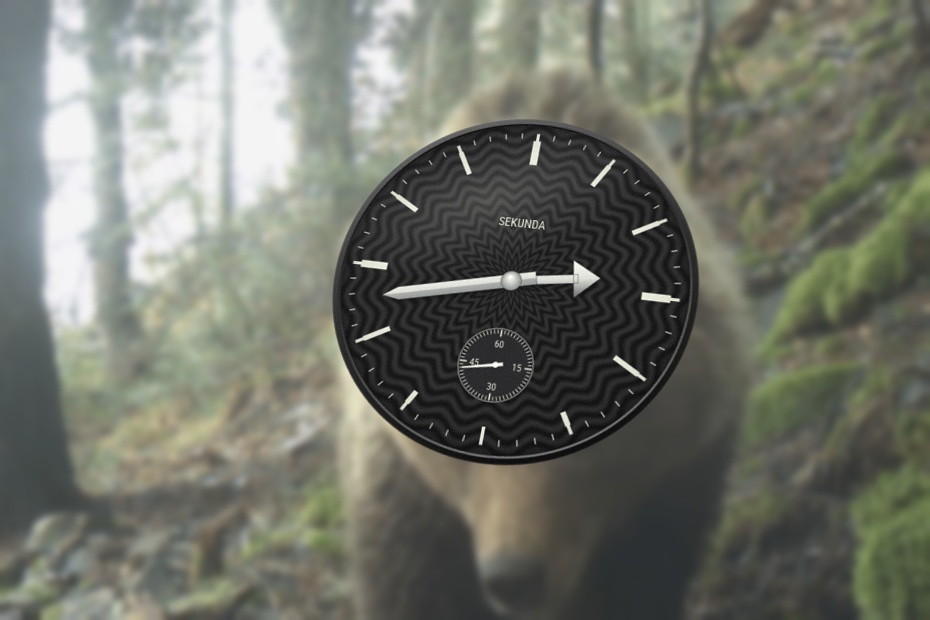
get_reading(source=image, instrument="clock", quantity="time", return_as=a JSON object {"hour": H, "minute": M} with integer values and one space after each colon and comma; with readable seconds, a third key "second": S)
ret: {"hour": 2, "minute": 42, "second": 43}
